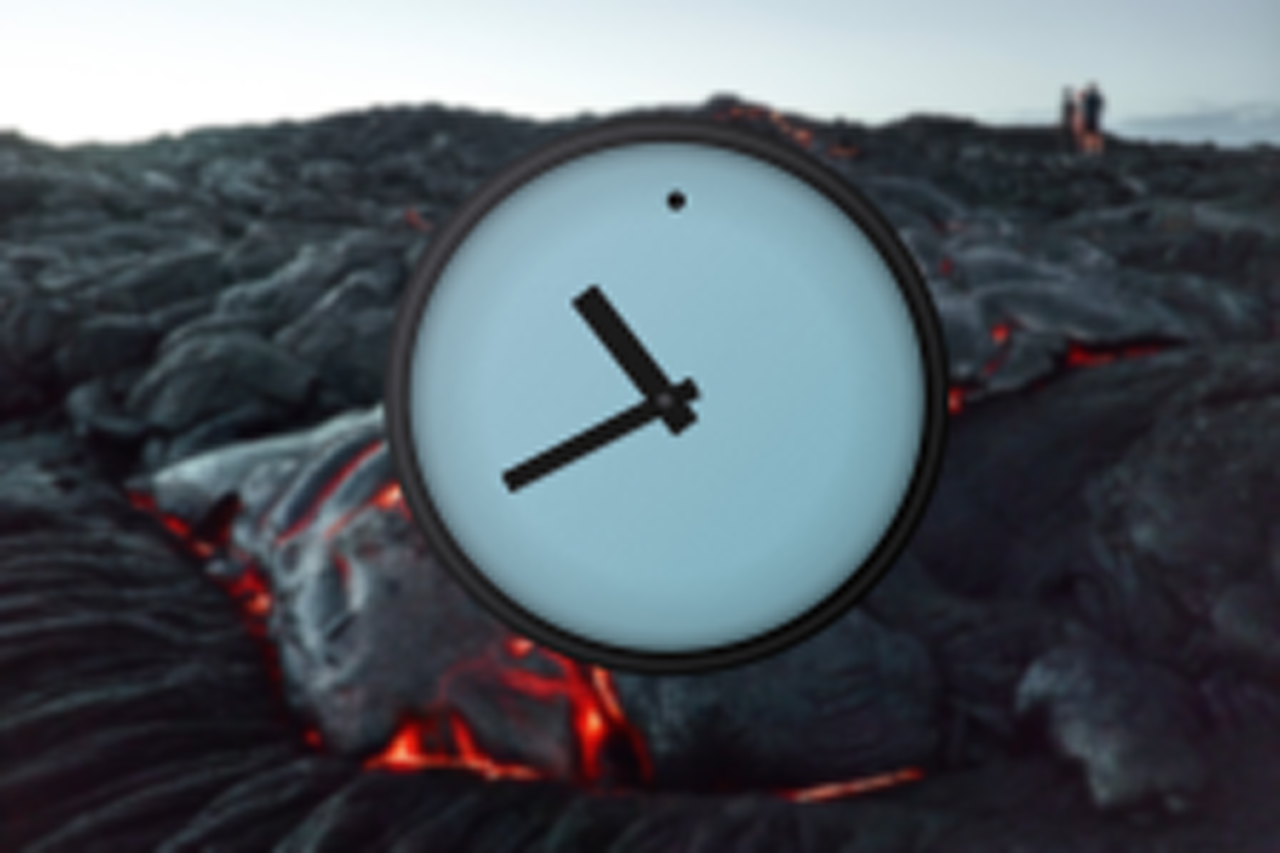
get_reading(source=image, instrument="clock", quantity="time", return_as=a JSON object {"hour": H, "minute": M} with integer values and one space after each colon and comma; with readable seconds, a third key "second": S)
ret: {"hour": 10, "minute": 40}
